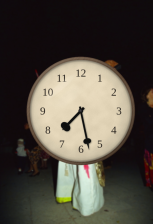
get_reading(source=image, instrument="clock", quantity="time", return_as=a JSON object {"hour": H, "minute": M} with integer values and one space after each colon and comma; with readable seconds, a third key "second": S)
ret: {"hour": 7, "minute": 28}
